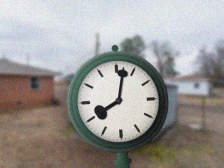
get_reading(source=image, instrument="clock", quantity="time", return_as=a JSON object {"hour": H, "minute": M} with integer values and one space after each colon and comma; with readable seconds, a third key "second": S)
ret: {"hour": 8, "minute": 2}
